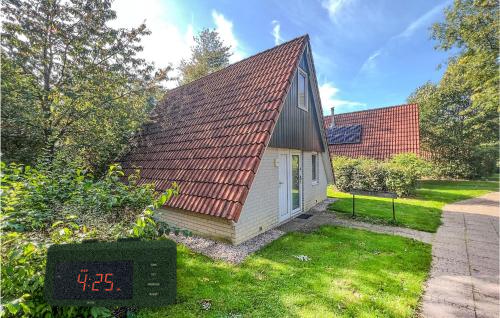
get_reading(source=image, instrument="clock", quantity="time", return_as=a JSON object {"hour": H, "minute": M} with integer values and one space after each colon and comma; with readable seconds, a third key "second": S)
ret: {"hour": 4, "minute": 25}
